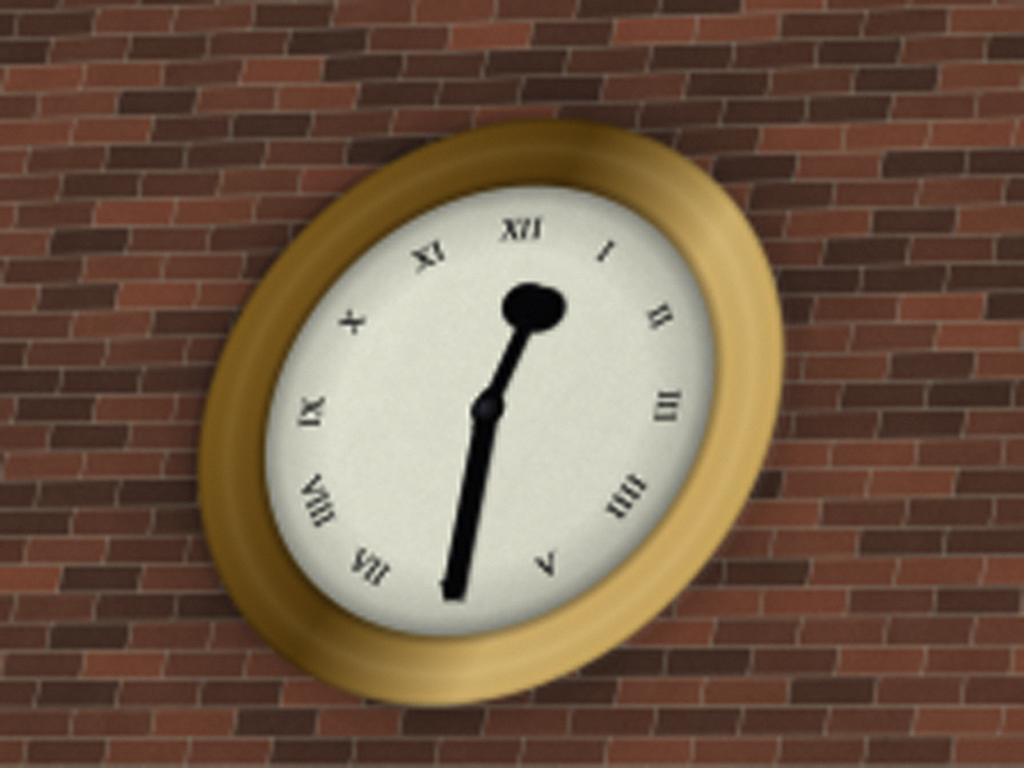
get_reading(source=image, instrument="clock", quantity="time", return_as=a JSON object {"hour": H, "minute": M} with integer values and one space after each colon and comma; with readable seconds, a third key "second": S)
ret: {"hour": 12, "minute": 30}
